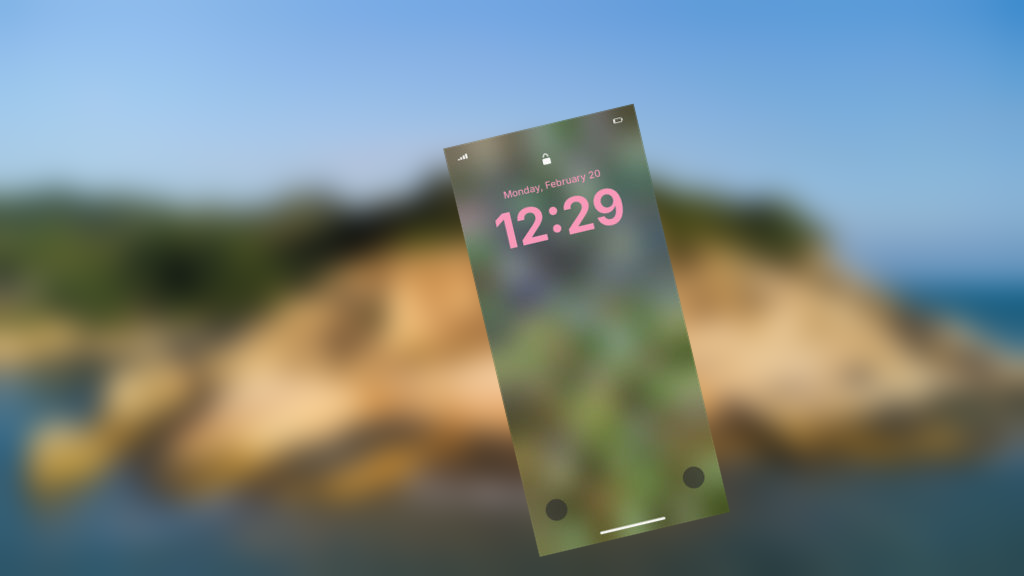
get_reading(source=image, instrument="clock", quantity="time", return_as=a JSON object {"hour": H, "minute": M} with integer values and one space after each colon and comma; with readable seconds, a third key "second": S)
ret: {"hour": 12, "minute": 29}
